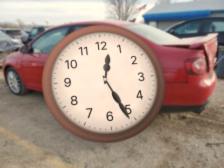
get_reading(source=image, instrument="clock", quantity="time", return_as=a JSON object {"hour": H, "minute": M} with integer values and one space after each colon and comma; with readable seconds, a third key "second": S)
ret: {"hour": 12, "minute": 26}
